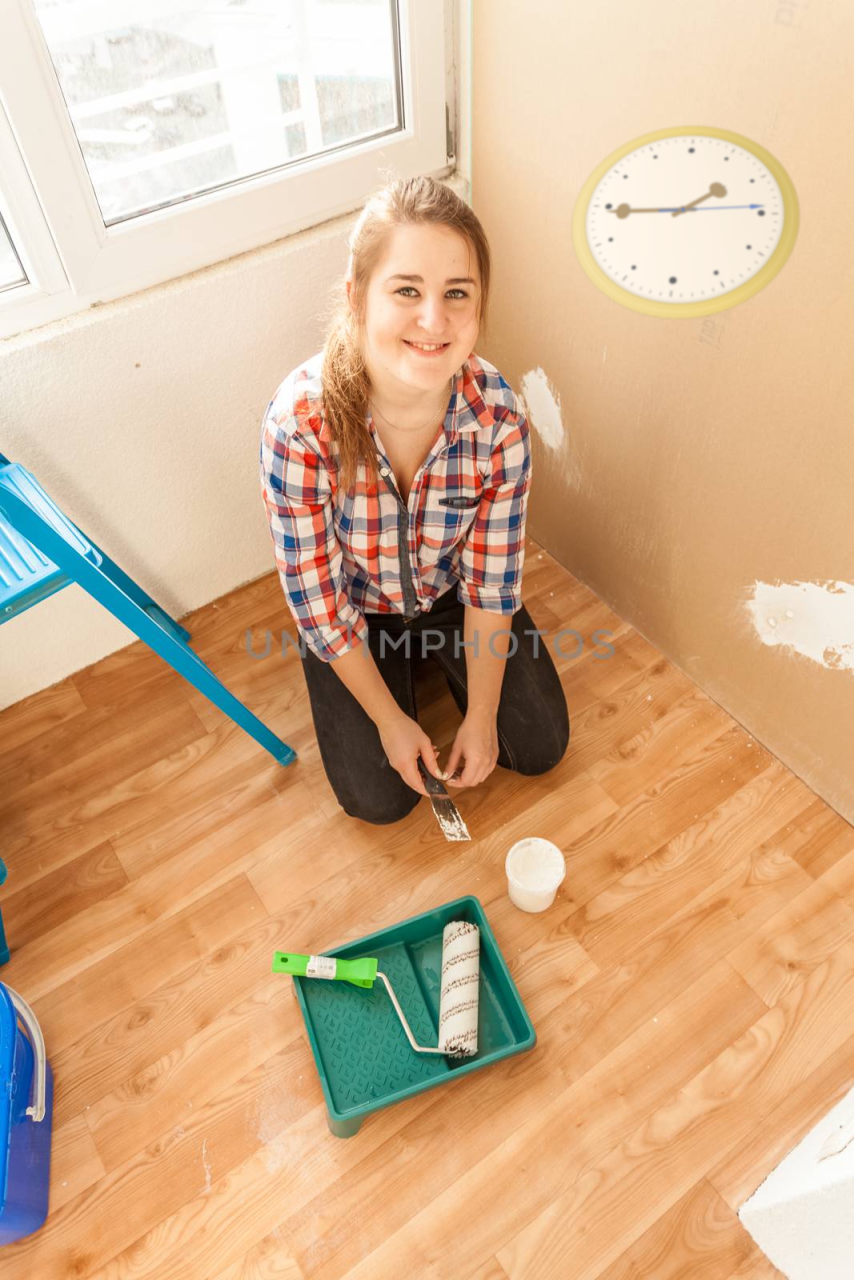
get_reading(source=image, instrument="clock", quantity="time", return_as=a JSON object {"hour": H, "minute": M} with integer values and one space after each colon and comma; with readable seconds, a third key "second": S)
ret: {"hour": 1, "minute": 44, "second": 14}
